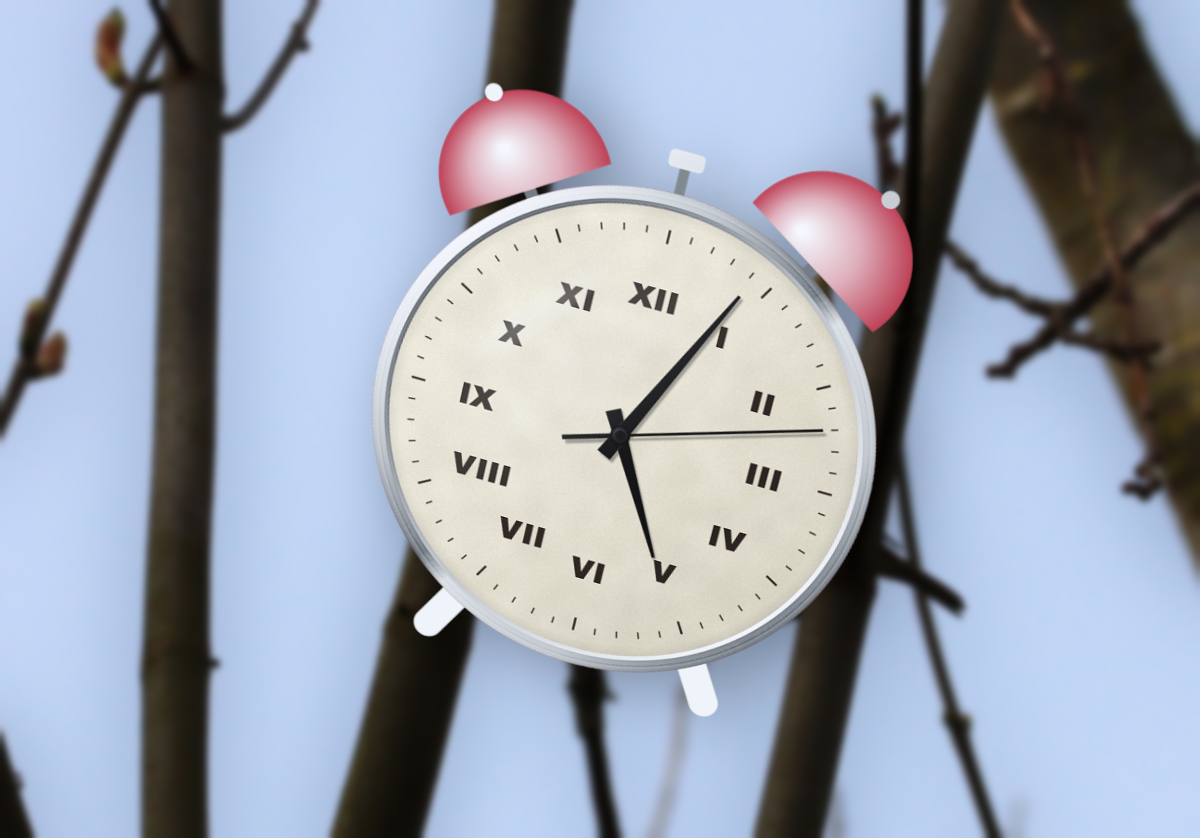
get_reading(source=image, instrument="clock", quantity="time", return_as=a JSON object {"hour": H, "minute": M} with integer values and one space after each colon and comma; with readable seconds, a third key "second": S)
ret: {"hour": 5, "minute": 4, "second": 12}
